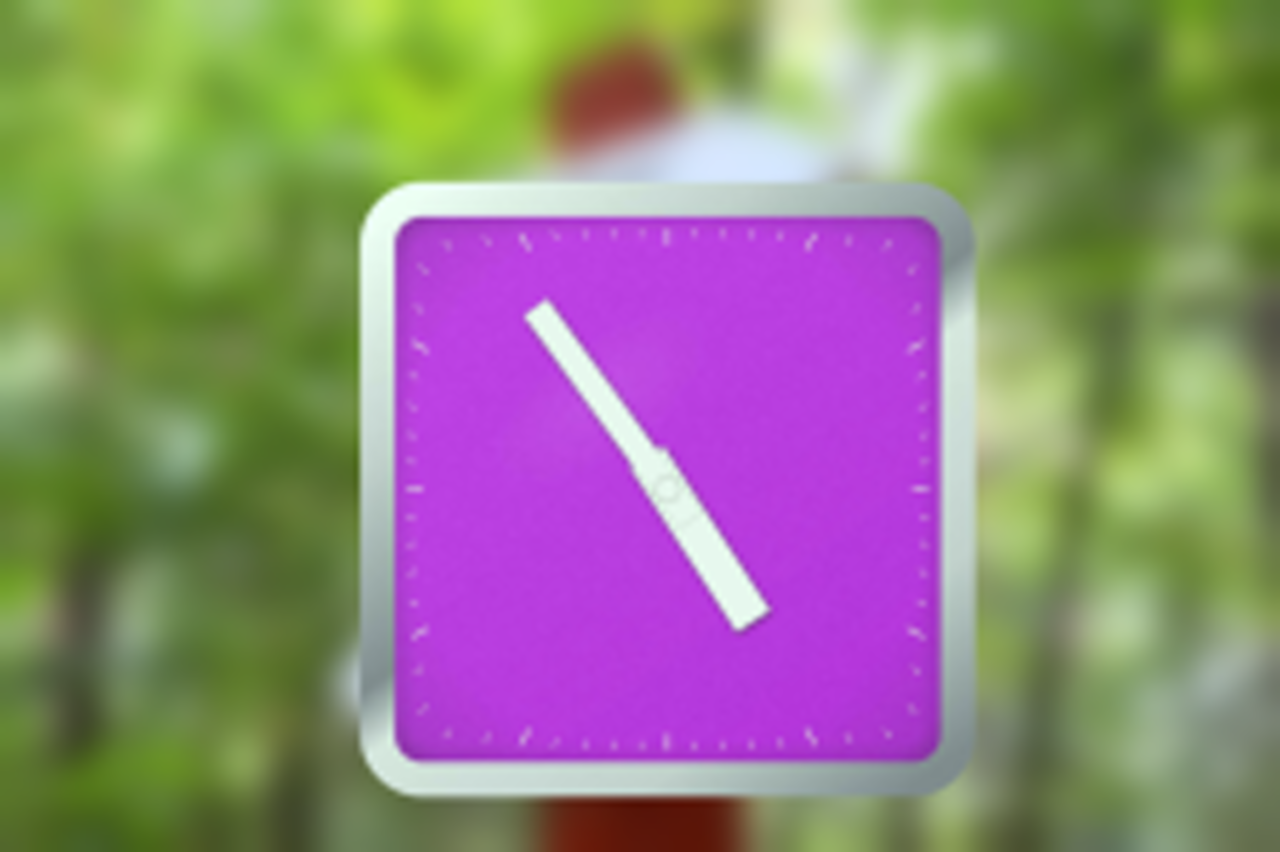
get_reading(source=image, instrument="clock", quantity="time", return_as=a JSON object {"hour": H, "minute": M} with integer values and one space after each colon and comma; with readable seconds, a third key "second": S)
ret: {"hour": 4, "minute": 54}
